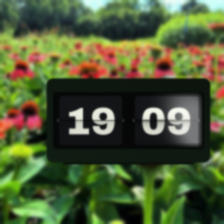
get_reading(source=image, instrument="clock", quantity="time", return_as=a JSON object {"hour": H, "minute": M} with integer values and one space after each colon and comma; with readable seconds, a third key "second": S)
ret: {"hour": 19, "minute": 9}
